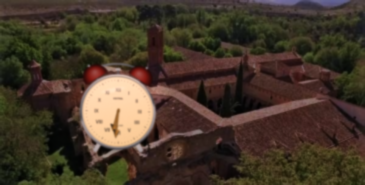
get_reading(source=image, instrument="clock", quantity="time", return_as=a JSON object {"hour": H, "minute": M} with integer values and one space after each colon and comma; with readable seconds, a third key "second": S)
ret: {"hour": 6, "minute": 31}
